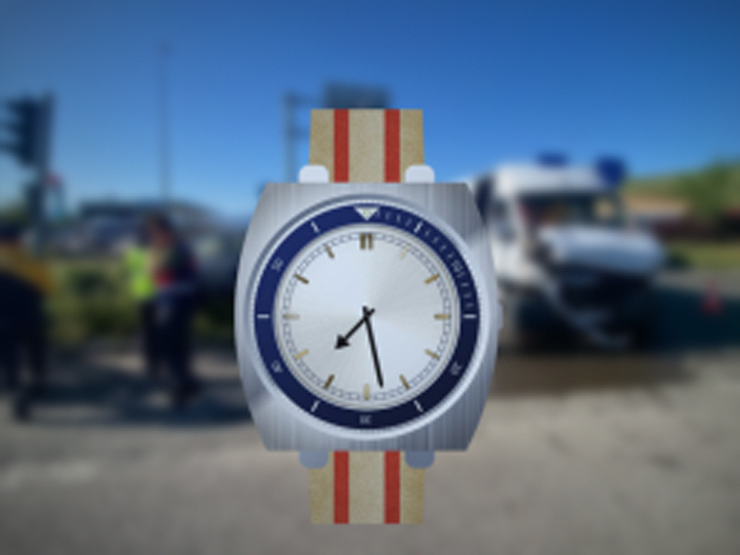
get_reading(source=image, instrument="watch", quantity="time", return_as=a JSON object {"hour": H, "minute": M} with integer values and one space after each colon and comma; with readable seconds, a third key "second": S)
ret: {"hour": 7, "minute": 28}
